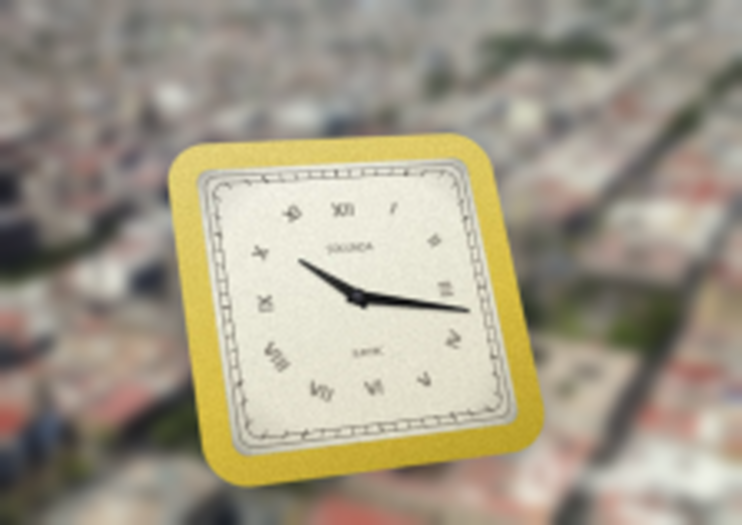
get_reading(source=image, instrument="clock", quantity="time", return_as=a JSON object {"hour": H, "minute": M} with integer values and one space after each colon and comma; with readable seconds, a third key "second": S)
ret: {"hour": 10, "minute": 17}
